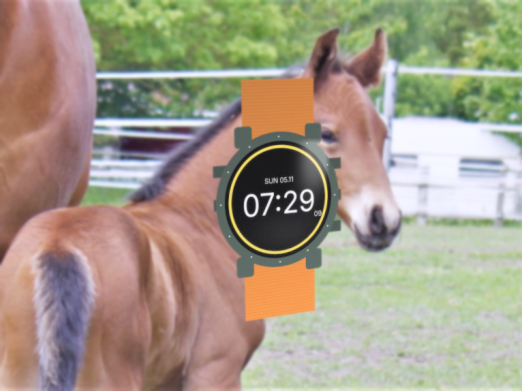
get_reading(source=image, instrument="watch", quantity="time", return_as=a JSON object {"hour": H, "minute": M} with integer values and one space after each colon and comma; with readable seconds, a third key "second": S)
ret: {"hour": 7, "minute": 29}
